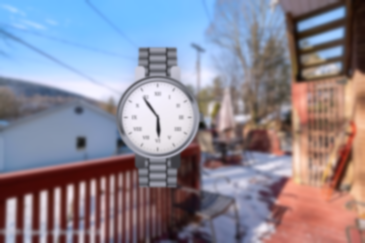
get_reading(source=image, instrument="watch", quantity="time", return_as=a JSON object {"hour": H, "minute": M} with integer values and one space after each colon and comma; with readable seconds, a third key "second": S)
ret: {"hour": 5, "minute": 54}
